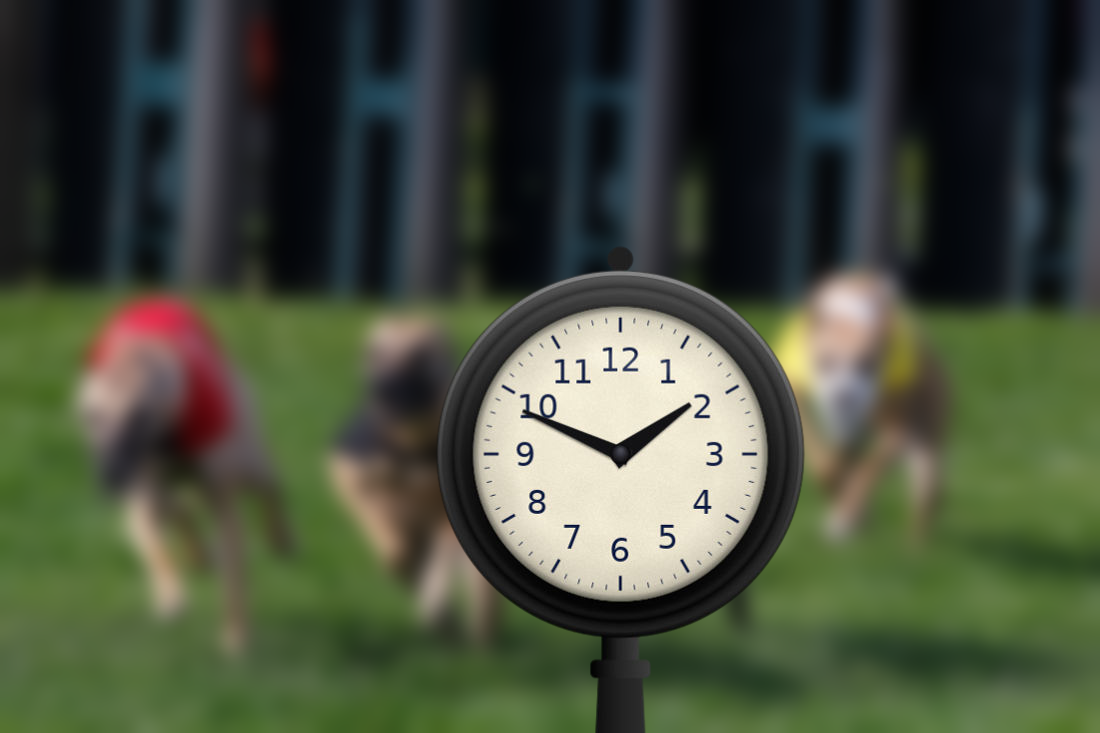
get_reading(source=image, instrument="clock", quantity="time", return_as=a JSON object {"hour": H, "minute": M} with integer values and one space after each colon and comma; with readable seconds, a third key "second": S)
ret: {"hour": 1, "minute": 49}
